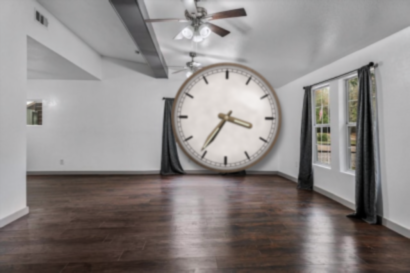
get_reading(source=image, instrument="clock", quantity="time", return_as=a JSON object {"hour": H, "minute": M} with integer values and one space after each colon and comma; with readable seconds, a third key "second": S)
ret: {"hour": 3, "minute": 36}
